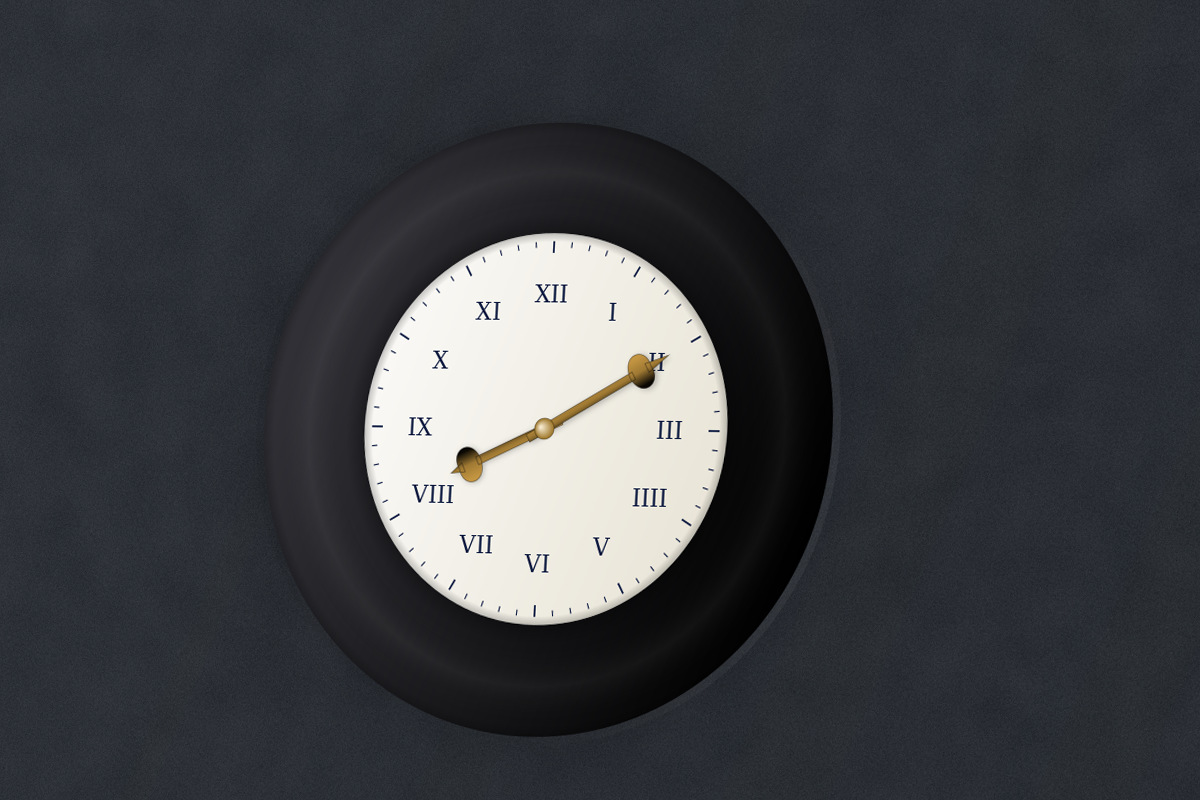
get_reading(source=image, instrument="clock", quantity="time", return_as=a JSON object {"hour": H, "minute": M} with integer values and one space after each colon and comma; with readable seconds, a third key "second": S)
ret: {"hour": 8, "minute": 10}
